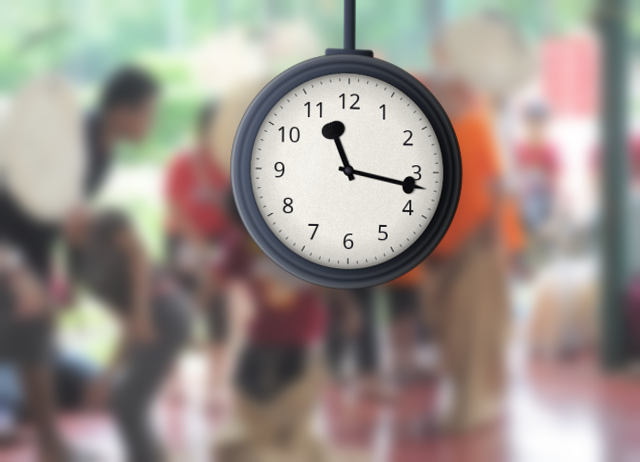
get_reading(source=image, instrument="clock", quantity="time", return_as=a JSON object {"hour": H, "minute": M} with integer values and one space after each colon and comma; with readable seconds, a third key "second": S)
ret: {"hour": 11, "minute": 17}
